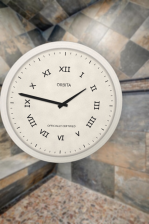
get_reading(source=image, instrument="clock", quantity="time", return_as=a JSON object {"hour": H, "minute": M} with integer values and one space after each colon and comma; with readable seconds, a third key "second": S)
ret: {"hour": 1, "minute": 47}
